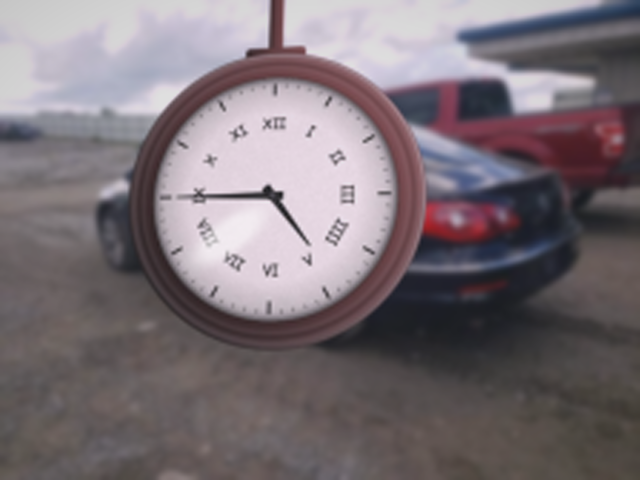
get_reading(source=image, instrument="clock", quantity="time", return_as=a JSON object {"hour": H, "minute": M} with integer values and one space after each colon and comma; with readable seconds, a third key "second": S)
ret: {"hour": 4, "minute": 45}
